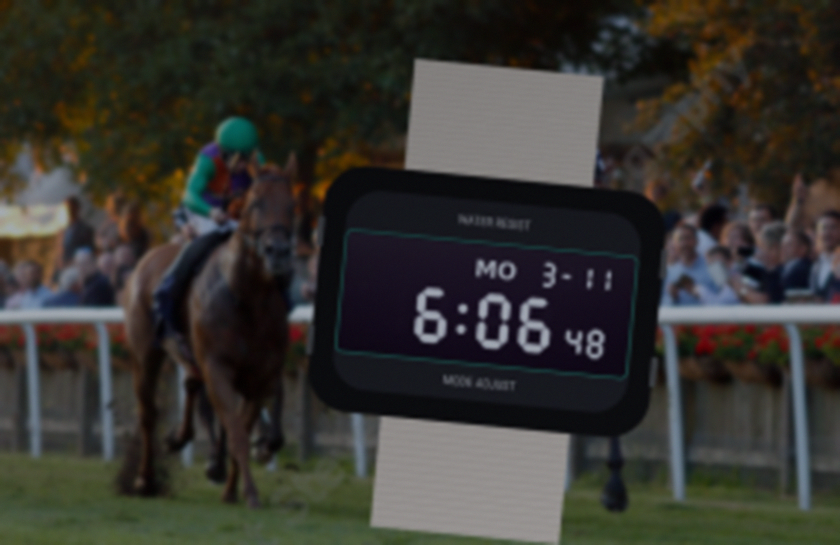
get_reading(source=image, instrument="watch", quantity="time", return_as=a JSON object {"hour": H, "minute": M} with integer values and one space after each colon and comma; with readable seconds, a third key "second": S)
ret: {"hour": 6, "minute": 6, "second": 48}
